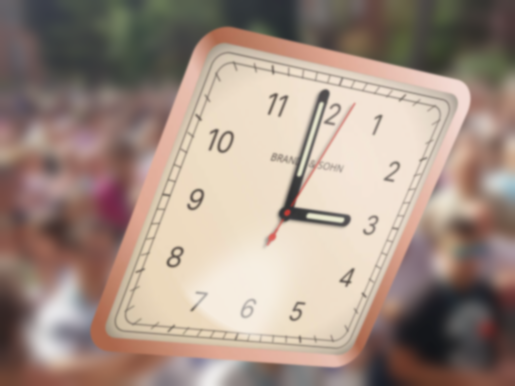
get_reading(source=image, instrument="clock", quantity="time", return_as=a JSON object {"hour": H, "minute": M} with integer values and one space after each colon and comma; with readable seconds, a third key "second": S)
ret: {"hour": 2, "minute": 59, "second": 2}
